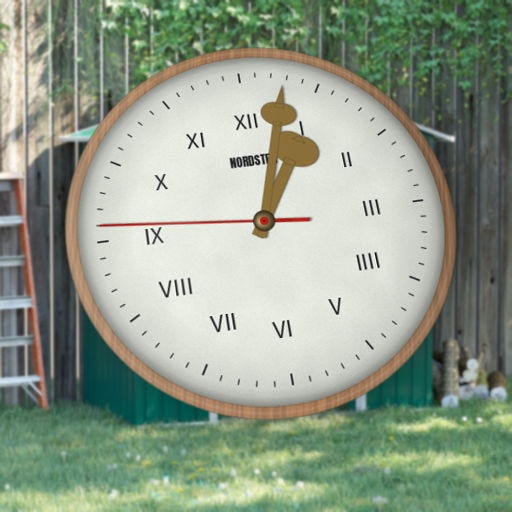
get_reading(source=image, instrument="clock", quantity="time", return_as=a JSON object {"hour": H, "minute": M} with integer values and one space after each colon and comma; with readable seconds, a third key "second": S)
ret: {"hour": 1, "minute": 2, "second": 46}
